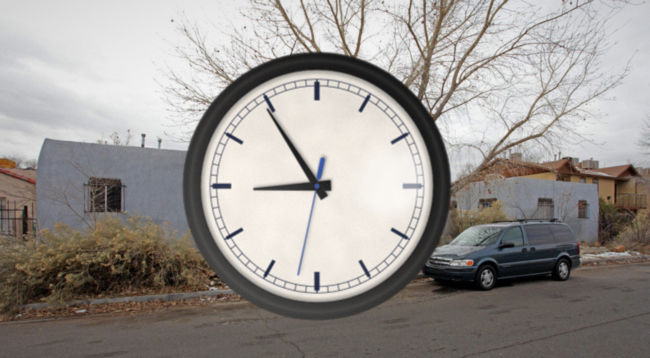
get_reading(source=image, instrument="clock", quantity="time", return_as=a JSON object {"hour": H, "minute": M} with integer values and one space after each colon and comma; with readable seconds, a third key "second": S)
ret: {"hour": 8, "minute": 54, "second": 32}
